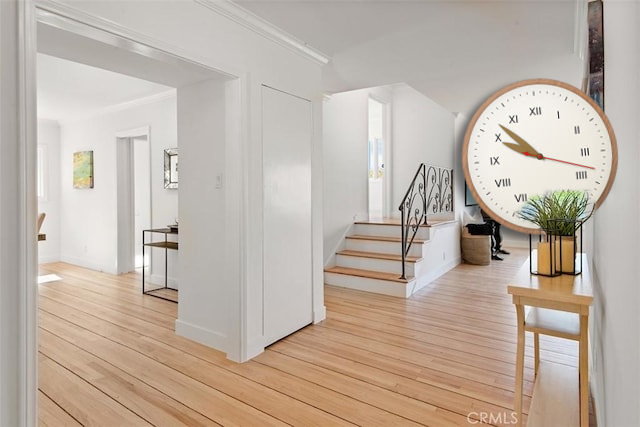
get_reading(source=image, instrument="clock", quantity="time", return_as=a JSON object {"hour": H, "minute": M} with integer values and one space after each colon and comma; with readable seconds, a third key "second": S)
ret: {"hour": 9, "minute": 52, "second": 18}
